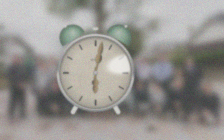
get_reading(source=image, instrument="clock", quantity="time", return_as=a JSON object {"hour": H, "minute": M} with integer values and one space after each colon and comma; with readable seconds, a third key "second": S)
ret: {"hour": 6, "minute": 2}
